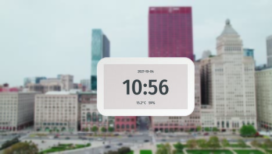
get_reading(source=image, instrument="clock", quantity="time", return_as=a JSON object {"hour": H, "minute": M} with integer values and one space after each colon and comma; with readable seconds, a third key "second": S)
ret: {"hour": 10, "minute": 56}
